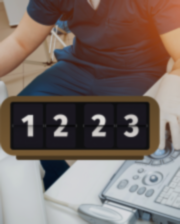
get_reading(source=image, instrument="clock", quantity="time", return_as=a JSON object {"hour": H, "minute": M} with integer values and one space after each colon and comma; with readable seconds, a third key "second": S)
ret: {"hour": 12, "minute": 23}
